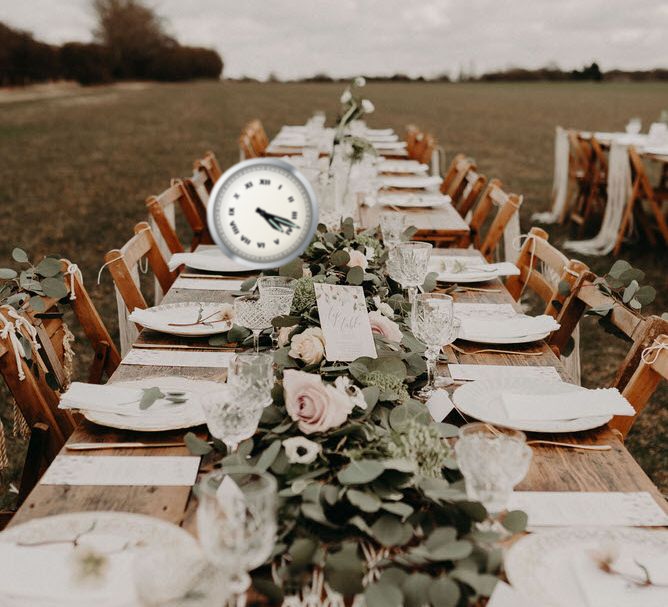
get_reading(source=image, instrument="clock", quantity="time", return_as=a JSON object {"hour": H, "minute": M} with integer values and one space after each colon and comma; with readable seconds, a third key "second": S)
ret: {"hour": 4, "minute": 18}
